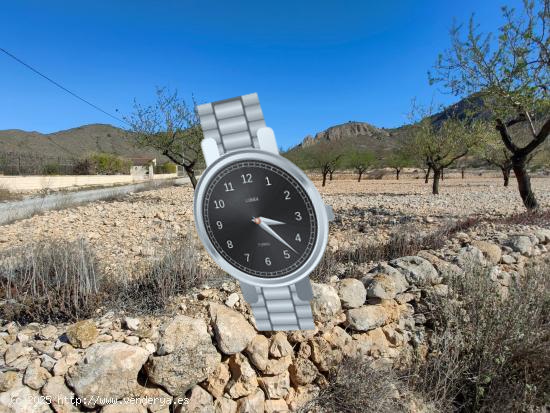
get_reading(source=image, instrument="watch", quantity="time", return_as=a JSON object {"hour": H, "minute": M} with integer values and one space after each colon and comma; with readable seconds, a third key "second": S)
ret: {"hour": 3, "minute": 23}
